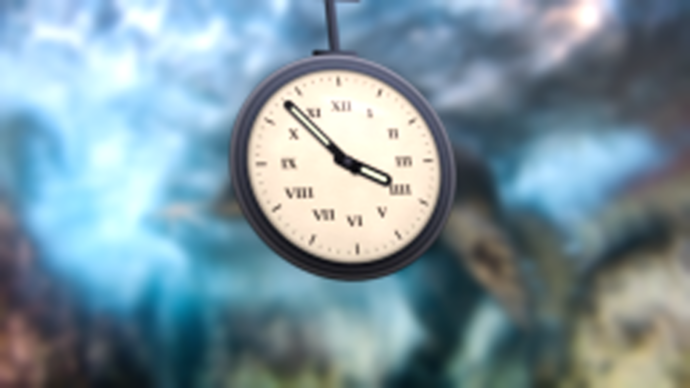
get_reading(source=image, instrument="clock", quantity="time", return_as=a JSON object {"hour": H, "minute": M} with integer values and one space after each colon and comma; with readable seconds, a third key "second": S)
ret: {"hour": 3, "minute": 53}
